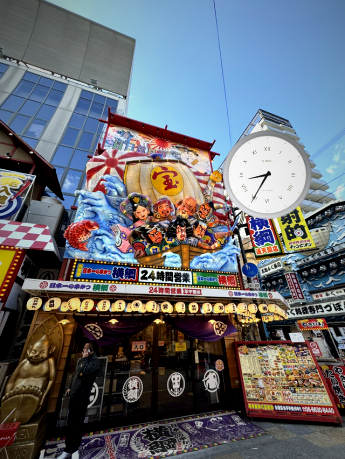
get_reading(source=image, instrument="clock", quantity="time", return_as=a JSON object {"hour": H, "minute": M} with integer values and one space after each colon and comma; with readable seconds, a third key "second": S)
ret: {"hour": 8, "minute": 35}
